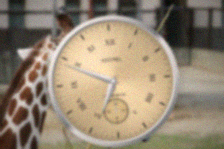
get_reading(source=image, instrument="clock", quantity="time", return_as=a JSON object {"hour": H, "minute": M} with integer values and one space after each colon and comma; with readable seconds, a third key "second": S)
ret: {"hour": 6, "minute": 49}
